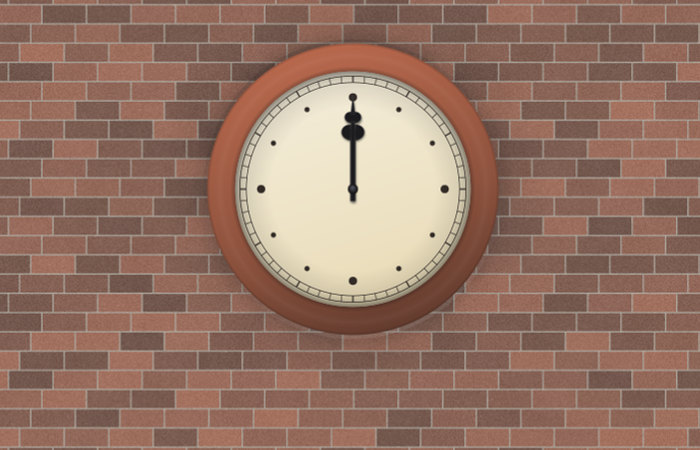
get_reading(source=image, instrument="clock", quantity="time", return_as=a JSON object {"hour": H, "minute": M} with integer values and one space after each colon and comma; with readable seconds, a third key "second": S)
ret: {"hour": 12, "minute": 0}
